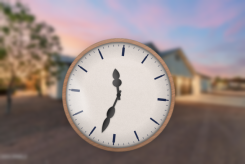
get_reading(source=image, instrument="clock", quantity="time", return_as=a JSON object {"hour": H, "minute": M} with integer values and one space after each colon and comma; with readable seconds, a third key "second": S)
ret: {"hour": 11, "minute": 33}
